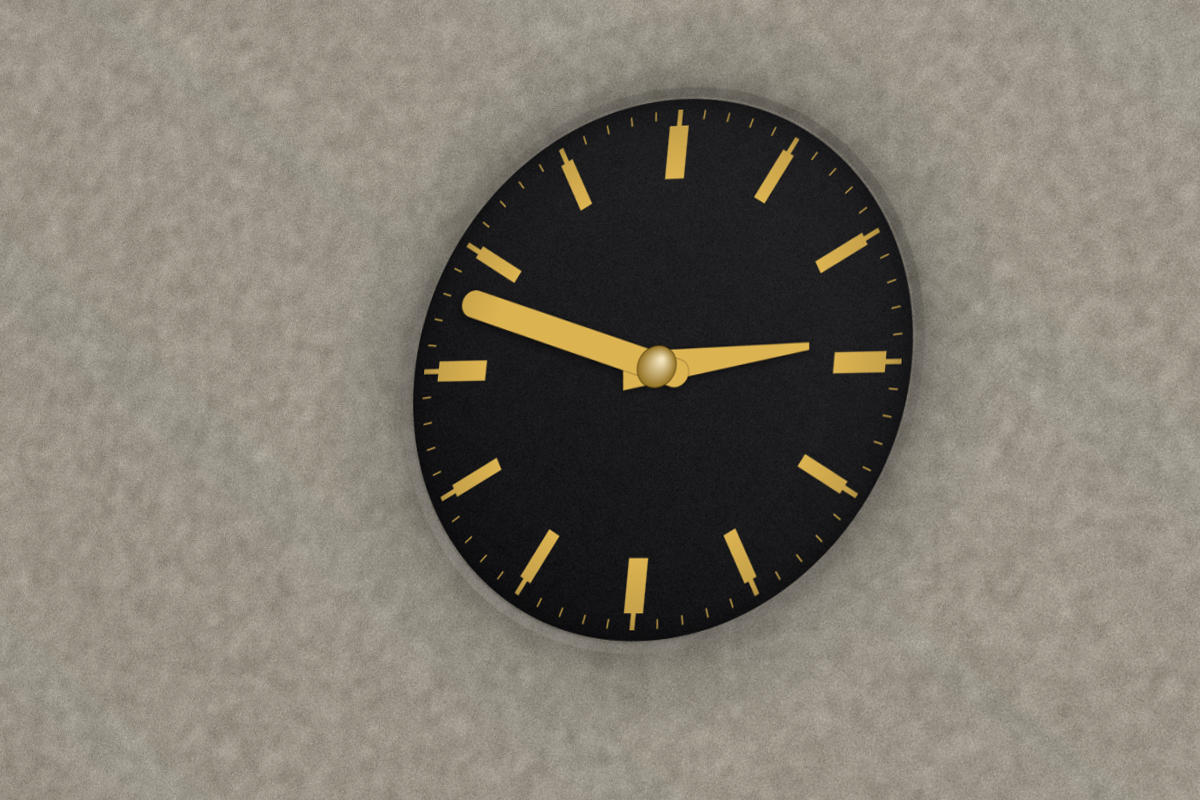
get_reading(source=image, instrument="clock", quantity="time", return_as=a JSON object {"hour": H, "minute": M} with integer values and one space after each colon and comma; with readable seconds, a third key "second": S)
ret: {"hour": 2, "minute": 48}
